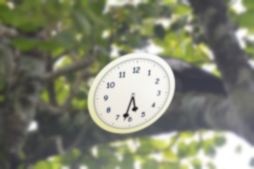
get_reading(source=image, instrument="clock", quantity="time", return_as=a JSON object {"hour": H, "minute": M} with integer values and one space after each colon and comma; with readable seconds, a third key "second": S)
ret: {"hour": 5, "minute": 32}
